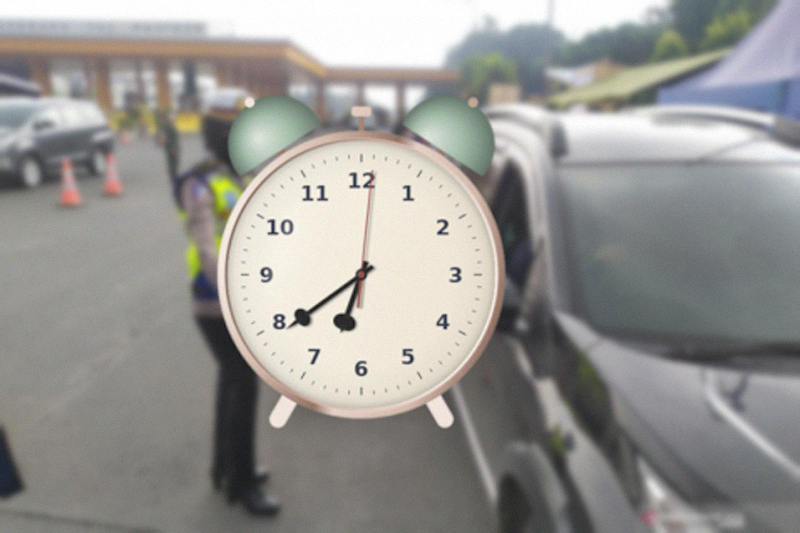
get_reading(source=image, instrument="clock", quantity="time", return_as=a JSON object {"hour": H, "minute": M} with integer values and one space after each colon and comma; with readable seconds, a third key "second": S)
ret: {"hour": 6, "minute": 39, "second": 1}
